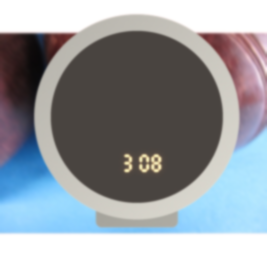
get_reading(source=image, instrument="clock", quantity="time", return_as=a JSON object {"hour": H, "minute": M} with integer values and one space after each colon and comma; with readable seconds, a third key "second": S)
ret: {"hour": 3, "minute": 8}
